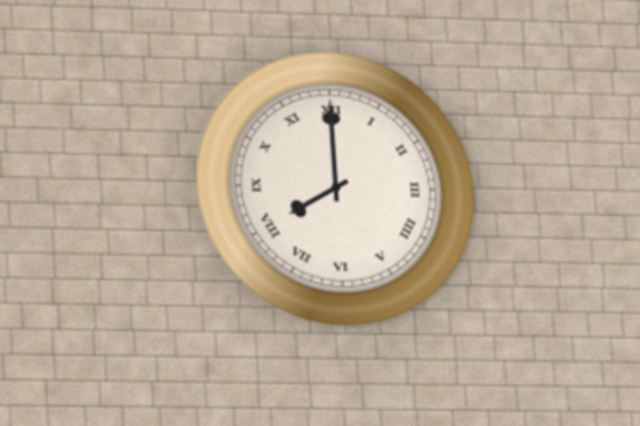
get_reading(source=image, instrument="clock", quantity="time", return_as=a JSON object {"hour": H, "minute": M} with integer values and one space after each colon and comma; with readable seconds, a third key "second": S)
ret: {"hour": 8, "minute": 0}
